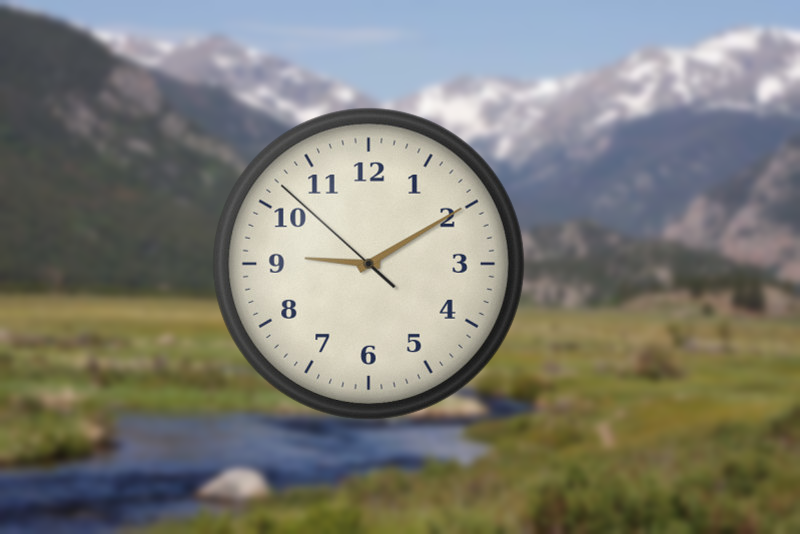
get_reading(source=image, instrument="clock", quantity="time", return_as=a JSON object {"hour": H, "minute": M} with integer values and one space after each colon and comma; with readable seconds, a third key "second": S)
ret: {"hour": 9, "minute": 9, "second": 52}
